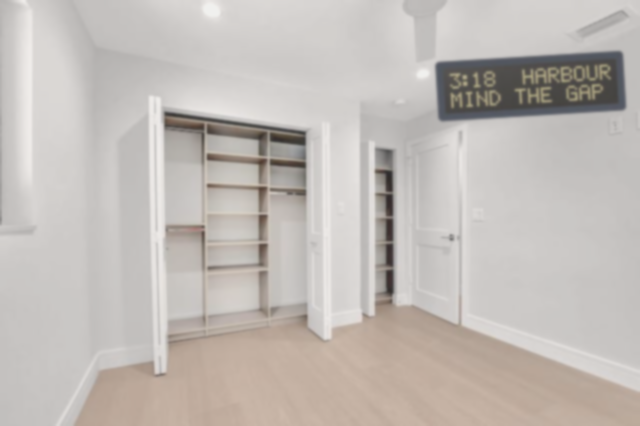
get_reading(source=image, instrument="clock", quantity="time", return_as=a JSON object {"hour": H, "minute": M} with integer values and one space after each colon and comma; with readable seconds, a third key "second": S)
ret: {"hour": 3, "minute": 18}
